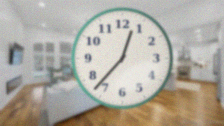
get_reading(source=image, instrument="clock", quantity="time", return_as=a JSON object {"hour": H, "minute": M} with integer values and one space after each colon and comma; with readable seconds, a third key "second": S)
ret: {"hour": 12, "minute": 37}
